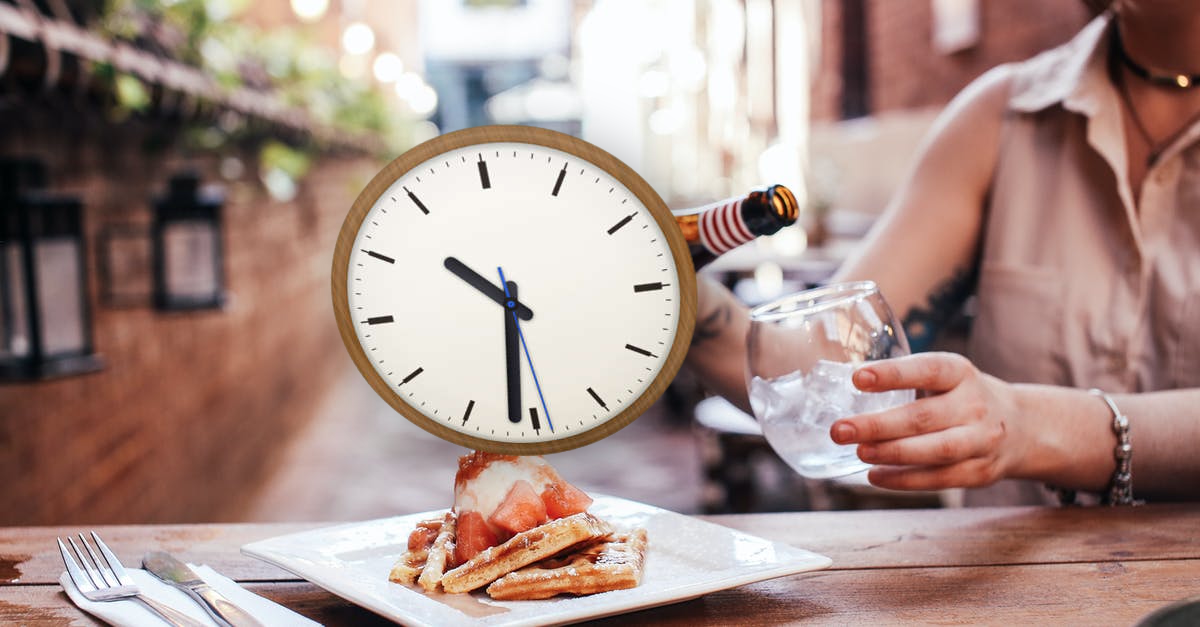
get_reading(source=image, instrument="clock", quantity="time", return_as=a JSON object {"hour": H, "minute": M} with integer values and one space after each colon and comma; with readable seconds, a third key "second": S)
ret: {"hour": 10, "minute": 31, "second": 29}
